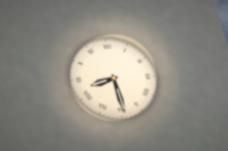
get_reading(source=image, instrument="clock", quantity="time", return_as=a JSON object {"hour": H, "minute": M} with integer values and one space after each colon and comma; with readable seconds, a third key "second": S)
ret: {"hour": 8, "minute": 29}
